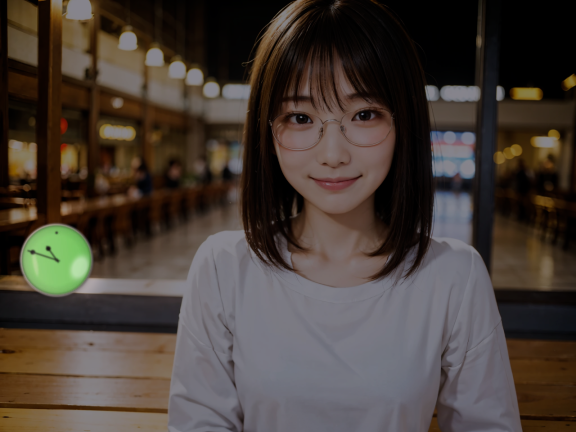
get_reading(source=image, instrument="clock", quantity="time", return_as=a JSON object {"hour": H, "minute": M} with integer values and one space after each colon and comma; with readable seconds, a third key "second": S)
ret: {"hour": 10, "minute": 48}
